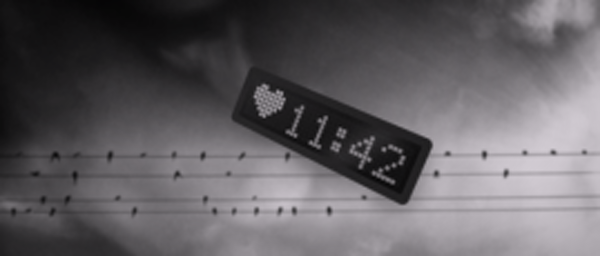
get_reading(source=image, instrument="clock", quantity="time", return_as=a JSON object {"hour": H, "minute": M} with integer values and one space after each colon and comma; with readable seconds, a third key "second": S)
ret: {"hour": 11, "minute": 42}
